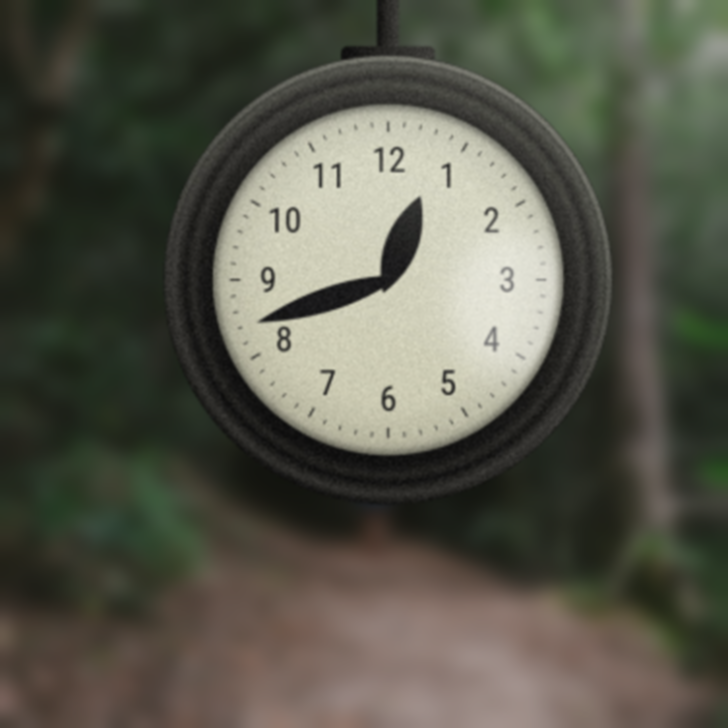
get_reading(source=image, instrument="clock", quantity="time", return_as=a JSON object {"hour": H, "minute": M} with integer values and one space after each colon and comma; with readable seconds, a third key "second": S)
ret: {"hour": 12, "minute": 42}
